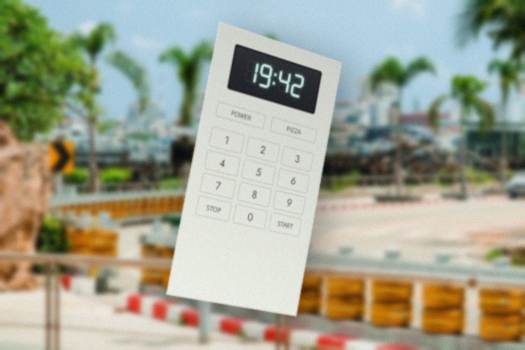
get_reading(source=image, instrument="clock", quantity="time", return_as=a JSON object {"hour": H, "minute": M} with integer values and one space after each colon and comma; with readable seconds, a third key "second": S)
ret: {"hour": 19, "minute": 42}
